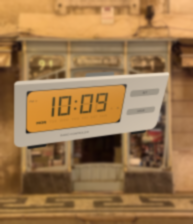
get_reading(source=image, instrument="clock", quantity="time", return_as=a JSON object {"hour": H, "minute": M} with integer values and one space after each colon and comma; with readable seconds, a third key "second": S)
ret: {"hour": 10, "minute": 9}
